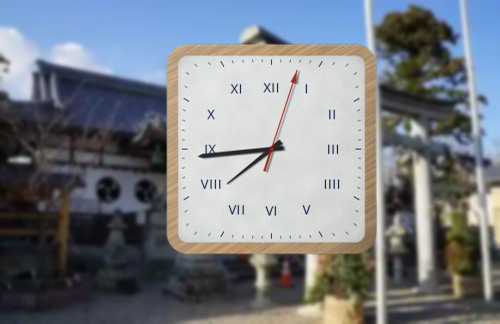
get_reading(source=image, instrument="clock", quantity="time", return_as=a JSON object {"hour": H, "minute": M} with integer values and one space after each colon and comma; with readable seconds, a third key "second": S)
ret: {"hour": 7, "minute": 44, "second": 3}
